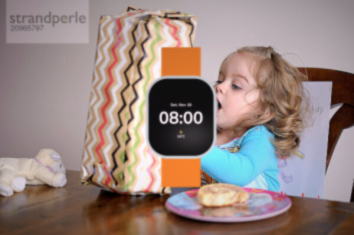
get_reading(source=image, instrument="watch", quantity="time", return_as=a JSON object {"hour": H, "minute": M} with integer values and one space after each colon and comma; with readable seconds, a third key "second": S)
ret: {"hour": 8, "minute": 0}
